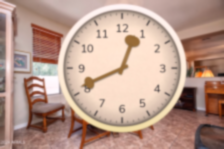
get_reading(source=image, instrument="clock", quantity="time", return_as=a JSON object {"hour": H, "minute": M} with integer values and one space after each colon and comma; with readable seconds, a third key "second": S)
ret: {"hour": 12, "minute": 41}
